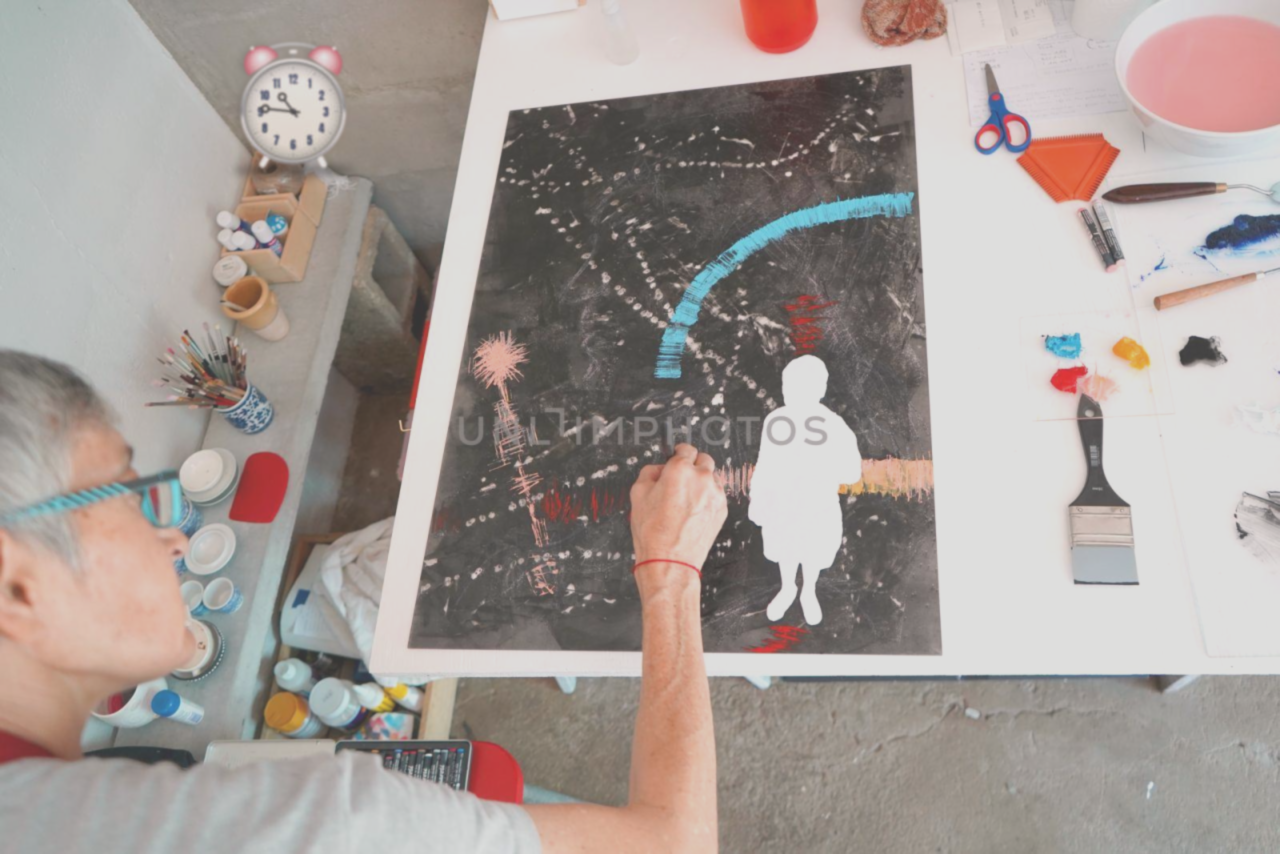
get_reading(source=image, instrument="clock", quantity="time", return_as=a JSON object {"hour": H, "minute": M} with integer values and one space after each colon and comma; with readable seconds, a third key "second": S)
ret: {"hour": 10, "minute": 46}
